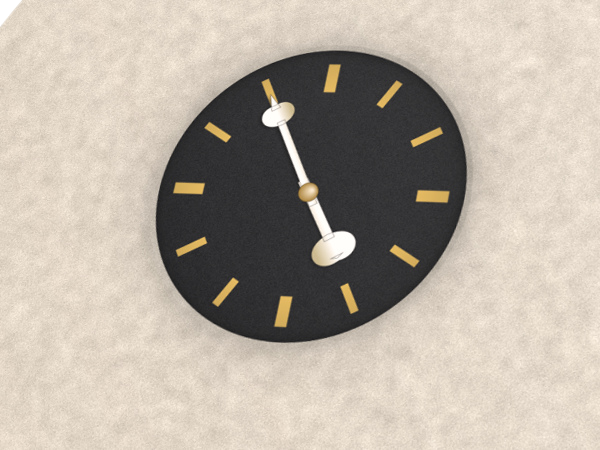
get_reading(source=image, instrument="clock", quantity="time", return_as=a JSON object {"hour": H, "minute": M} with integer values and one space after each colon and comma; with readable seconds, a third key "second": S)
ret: {"hour": 4, "minute": 55}
